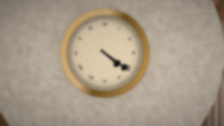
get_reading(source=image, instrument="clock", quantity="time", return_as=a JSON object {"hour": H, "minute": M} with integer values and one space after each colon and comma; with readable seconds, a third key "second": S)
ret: {"hour": 4, "minute": 21}
